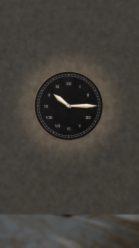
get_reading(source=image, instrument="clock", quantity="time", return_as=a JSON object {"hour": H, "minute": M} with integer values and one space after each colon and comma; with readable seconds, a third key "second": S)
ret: {"hour": 10, "minute": 15}
